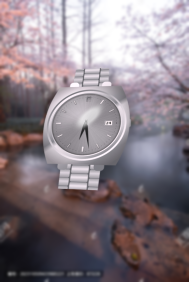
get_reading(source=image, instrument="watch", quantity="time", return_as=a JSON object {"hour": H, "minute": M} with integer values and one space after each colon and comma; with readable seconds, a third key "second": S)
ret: {"hour": 6, "minute": 28}
